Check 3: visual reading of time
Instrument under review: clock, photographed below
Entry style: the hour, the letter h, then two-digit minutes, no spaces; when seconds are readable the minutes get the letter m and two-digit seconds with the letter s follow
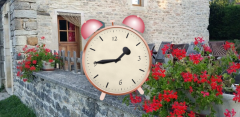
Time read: 1h45
